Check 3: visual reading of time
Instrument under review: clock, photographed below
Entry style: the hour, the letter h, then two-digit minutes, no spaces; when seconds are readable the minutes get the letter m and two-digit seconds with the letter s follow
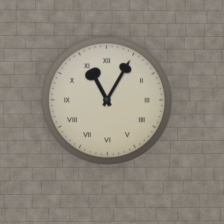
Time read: 11h05
